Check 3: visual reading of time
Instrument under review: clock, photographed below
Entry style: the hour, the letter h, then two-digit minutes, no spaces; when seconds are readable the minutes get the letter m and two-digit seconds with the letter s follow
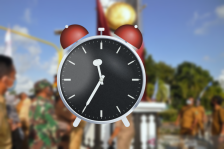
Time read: 11h35
